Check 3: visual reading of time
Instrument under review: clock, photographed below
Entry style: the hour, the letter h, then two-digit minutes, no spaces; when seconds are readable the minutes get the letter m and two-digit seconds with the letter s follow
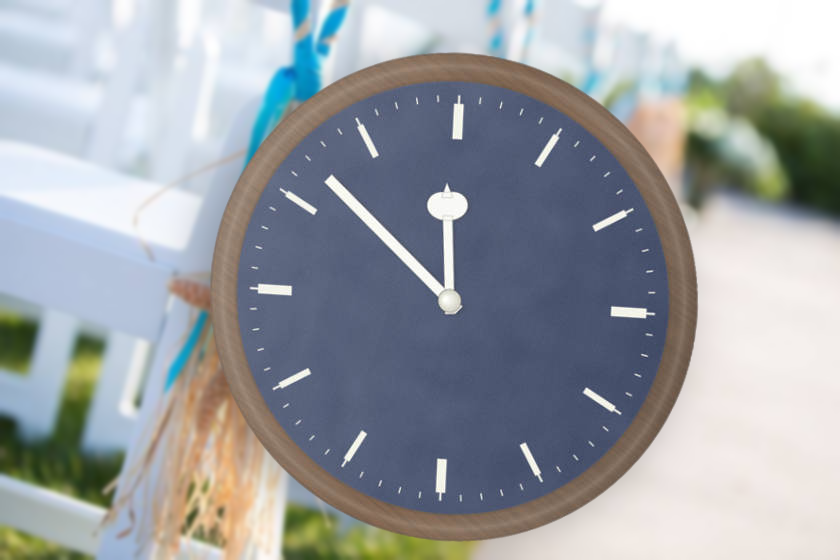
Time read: 11h52
